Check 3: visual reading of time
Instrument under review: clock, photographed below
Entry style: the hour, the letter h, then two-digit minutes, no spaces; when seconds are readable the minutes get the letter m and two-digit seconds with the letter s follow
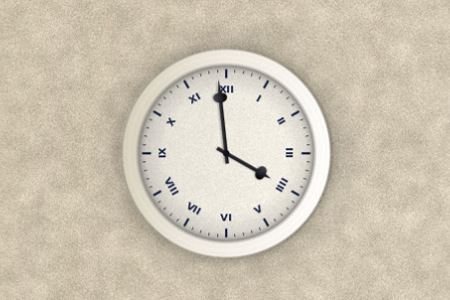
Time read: 3h59
